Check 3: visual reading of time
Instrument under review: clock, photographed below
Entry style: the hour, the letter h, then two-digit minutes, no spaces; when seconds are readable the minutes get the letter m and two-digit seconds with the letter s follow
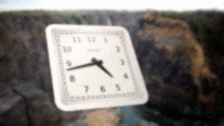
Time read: 4h43
